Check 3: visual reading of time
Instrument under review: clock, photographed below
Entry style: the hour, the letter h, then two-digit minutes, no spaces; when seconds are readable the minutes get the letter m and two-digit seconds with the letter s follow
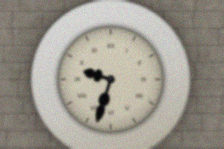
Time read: 9h33
